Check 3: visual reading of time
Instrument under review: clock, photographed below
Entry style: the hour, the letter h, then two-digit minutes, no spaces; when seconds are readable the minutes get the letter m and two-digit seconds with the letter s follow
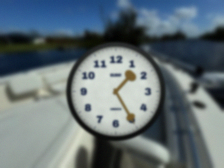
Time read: 1h25
